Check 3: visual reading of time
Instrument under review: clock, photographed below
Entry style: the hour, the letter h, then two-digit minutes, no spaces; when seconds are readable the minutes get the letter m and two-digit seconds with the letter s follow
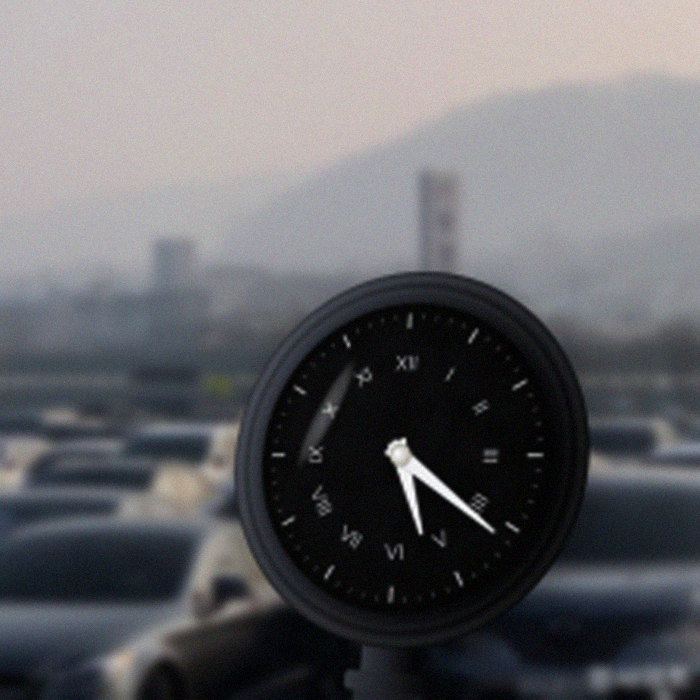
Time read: 5h21
